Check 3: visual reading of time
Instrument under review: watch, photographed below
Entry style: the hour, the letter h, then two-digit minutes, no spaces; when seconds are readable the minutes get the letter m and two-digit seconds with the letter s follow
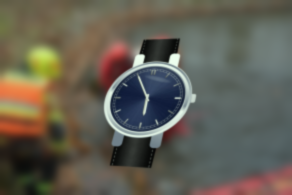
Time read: 5h55
